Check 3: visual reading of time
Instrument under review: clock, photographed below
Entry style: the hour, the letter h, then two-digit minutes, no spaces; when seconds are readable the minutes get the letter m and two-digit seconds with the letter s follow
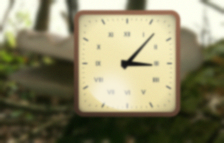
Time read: 3h07
